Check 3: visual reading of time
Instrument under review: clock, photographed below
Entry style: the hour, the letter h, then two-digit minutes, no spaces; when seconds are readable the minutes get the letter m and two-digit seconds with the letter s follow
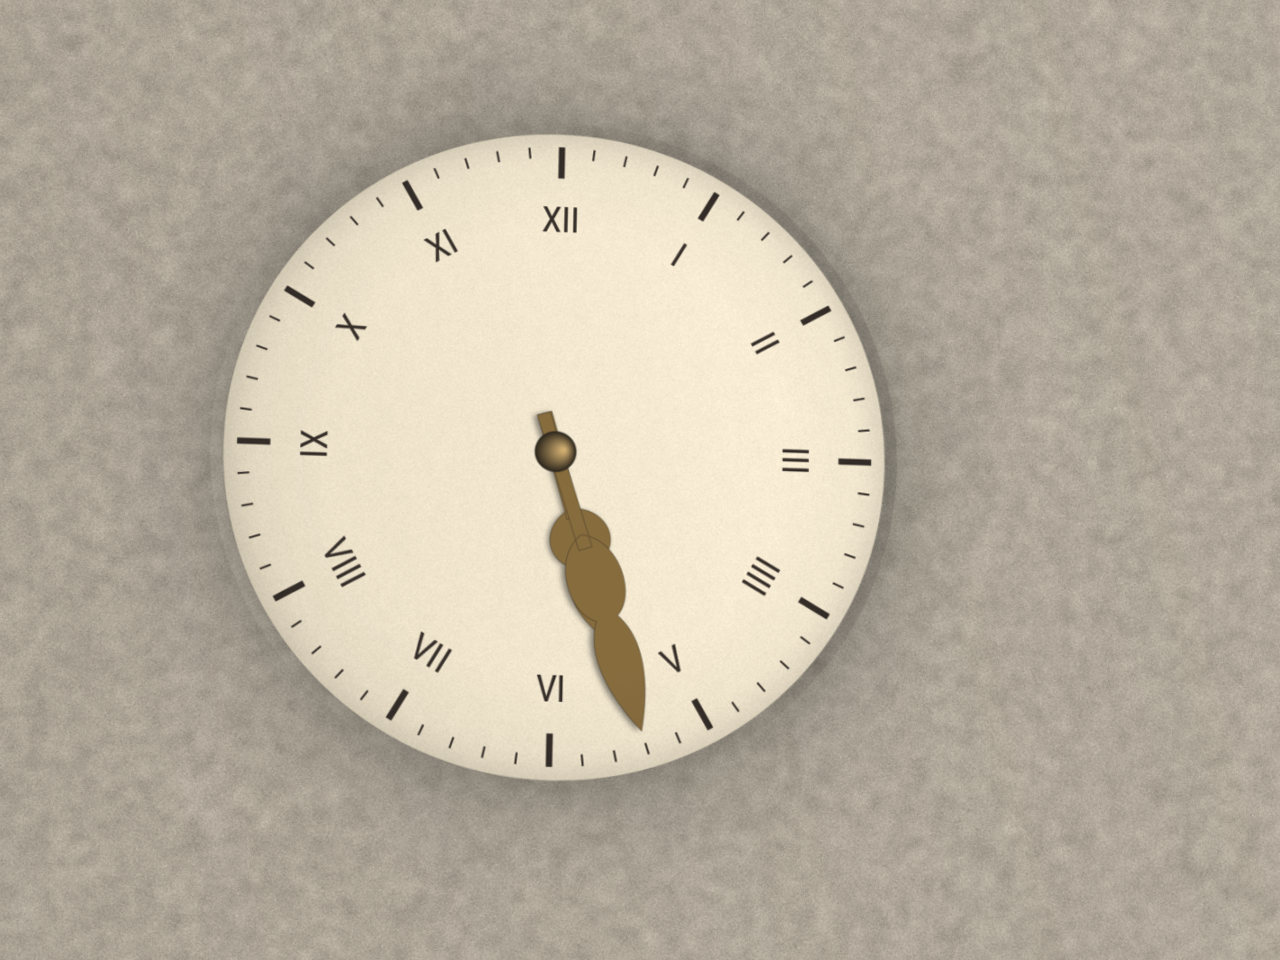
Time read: 5h27
